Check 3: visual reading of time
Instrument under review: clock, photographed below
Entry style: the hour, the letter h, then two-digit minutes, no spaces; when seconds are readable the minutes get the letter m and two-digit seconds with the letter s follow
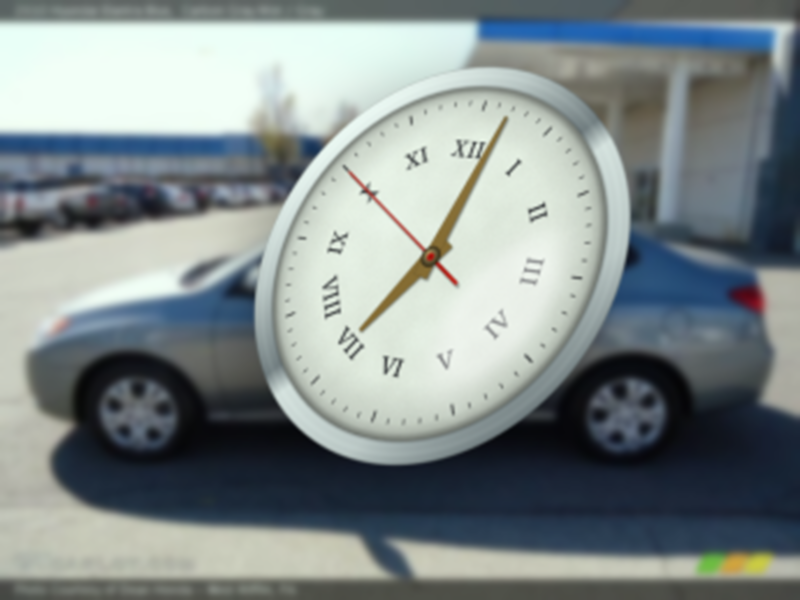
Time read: 7h01m50s
